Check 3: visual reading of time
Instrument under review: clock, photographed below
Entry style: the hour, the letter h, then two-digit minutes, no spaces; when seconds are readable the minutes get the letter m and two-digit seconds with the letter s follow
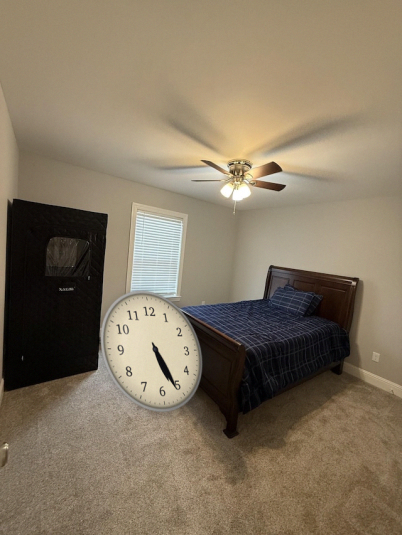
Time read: 5h26
